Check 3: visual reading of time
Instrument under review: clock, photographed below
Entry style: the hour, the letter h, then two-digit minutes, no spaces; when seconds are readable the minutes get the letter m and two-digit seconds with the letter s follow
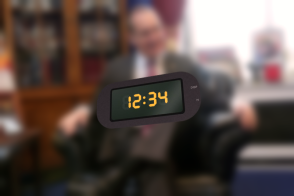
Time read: 12h34
